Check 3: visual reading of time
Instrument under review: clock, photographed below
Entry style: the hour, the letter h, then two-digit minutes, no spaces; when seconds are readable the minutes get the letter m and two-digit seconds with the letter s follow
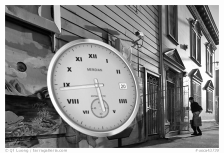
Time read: 5h44
